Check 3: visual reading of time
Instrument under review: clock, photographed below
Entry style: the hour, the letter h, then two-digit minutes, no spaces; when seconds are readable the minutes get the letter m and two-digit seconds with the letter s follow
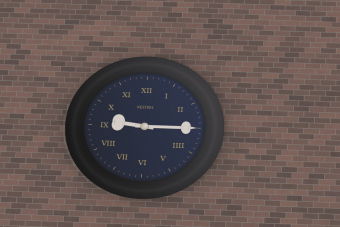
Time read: 9h15
